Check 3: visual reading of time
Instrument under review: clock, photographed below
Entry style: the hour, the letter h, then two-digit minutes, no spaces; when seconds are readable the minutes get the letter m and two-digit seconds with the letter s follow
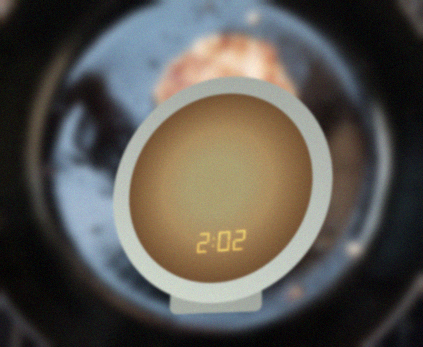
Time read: 2h02
